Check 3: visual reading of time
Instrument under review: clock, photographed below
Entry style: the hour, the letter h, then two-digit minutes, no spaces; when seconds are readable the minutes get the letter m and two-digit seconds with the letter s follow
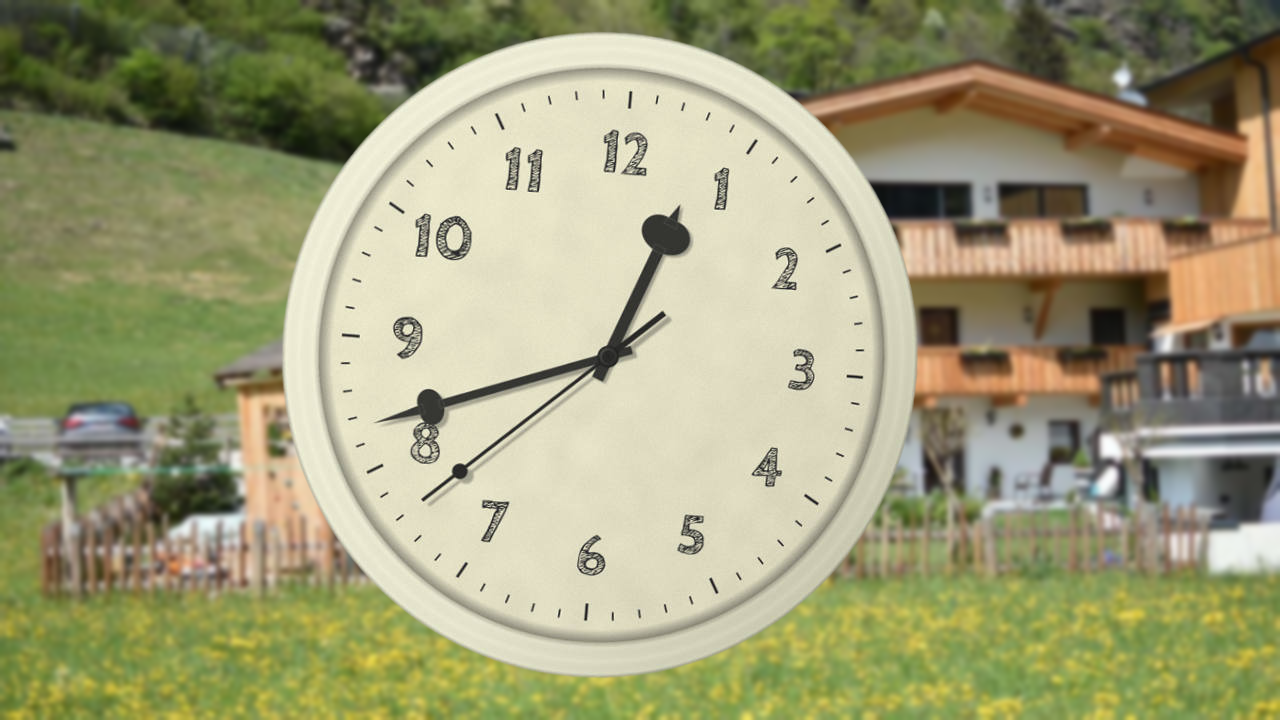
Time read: 12h41m38s
